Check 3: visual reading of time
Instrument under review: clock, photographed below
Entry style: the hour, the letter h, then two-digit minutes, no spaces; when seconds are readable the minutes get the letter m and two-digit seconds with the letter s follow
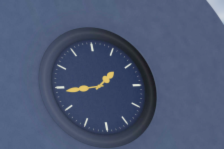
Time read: 1h44
